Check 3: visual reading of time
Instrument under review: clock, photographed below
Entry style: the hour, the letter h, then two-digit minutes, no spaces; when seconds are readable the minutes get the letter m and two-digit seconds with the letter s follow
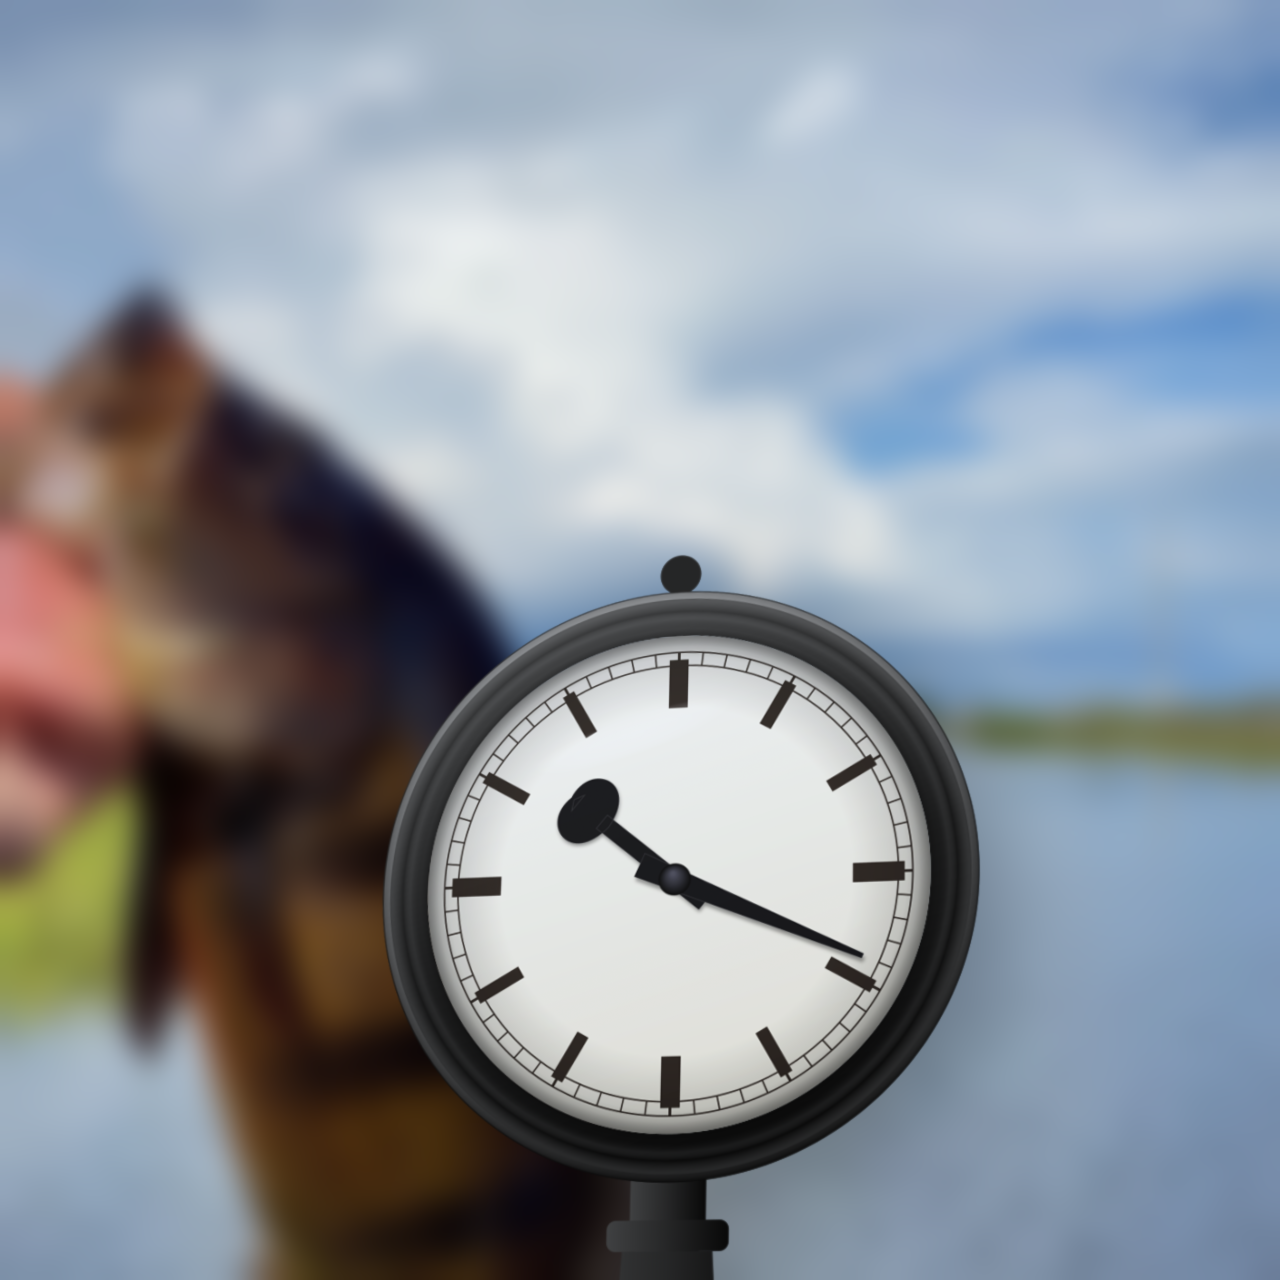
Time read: 10h19
